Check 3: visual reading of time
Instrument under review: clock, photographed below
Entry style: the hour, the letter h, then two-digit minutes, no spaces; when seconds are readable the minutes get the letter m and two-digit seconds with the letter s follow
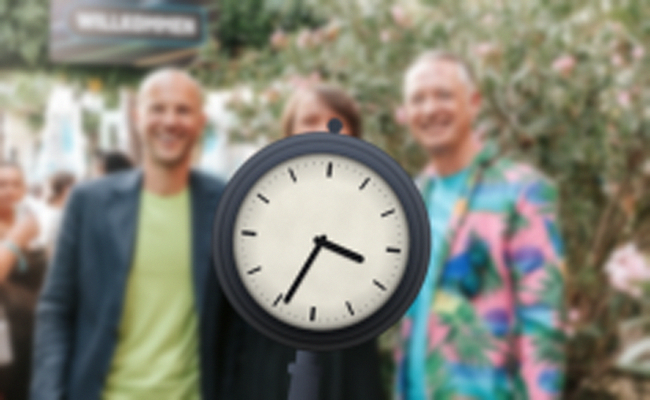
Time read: 3h34
